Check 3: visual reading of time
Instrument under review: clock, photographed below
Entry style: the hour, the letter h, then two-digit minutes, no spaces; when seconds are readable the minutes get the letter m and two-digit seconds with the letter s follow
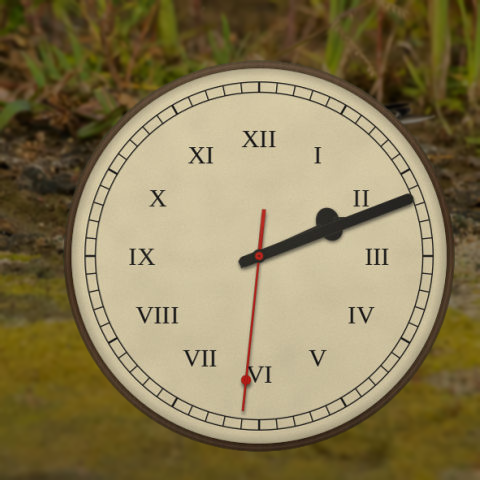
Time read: 2h11m31s
